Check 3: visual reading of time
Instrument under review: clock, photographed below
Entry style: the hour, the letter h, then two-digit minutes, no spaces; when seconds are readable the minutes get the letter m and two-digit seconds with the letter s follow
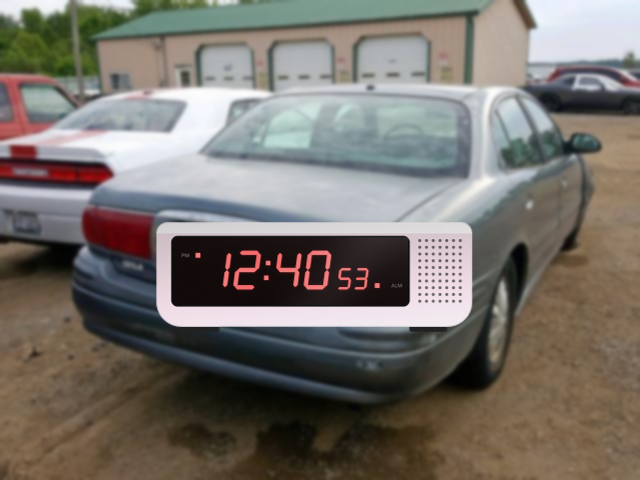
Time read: 12h40m53s
